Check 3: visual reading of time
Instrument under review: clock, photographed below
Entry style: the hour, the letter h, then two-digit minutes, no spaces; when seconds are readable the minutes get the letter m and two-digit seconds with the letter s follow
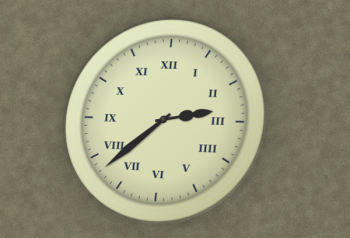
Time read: 2h38
